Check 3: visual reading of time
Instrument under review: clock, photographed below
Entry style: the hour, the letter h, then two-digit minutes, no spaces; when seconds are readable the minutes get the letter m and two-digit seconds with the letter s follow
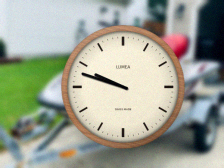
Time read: 9h48
